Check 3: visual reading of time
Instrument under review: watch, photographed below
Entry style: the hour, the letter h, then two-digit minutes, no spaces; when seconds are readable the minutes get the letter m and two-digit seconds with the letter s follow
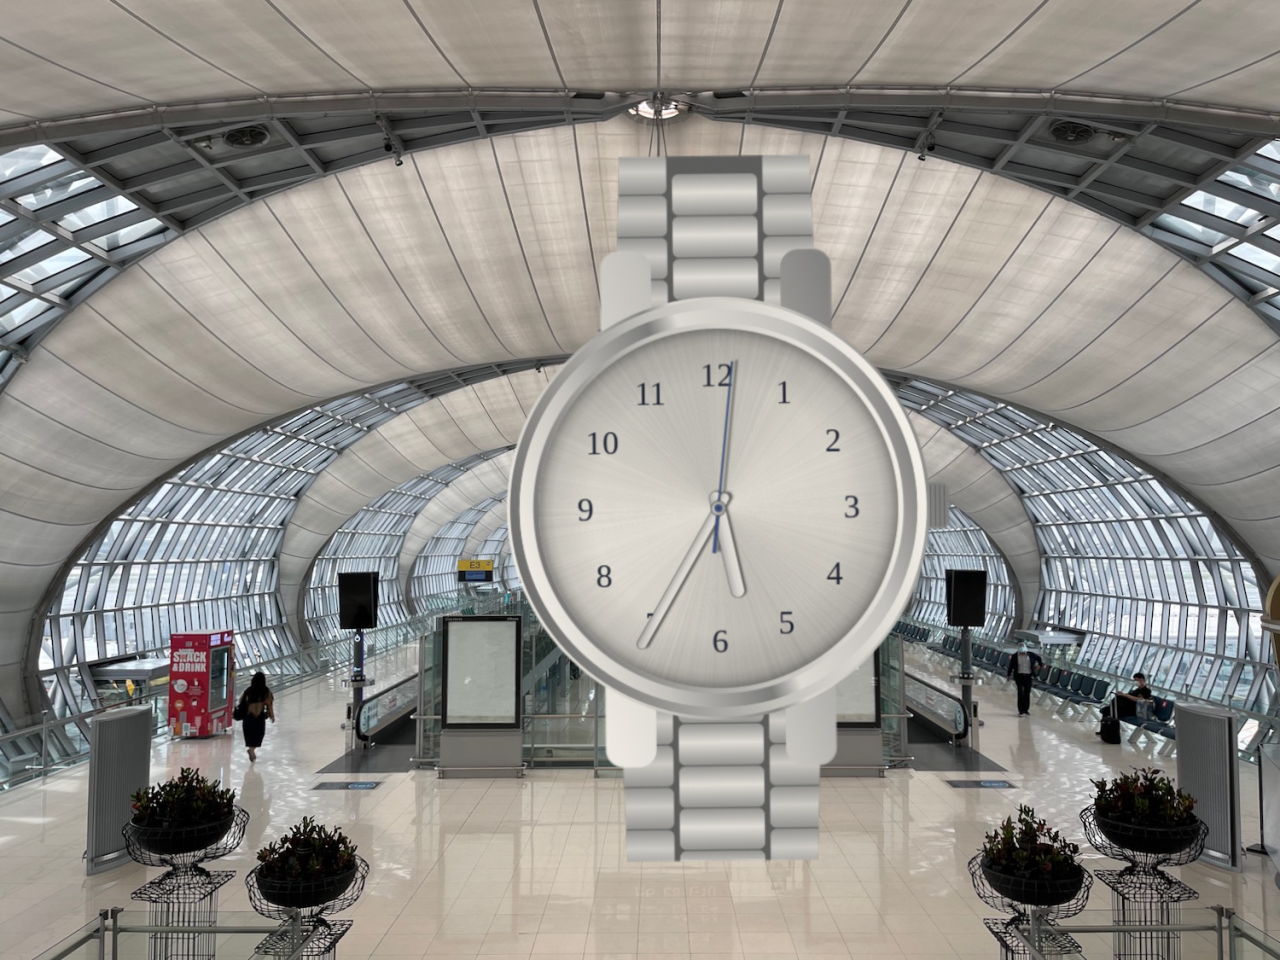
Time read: 5h35m01s
